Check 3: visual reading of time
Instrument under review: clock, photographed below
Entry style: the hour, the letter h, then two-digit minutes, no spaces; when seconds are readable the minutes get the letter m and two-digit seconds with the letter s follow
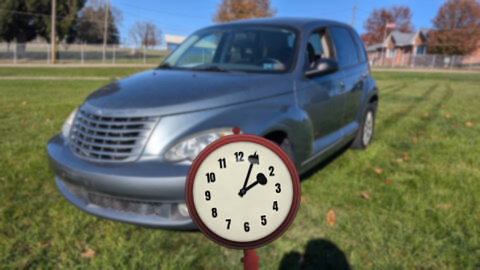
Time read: 2h04
